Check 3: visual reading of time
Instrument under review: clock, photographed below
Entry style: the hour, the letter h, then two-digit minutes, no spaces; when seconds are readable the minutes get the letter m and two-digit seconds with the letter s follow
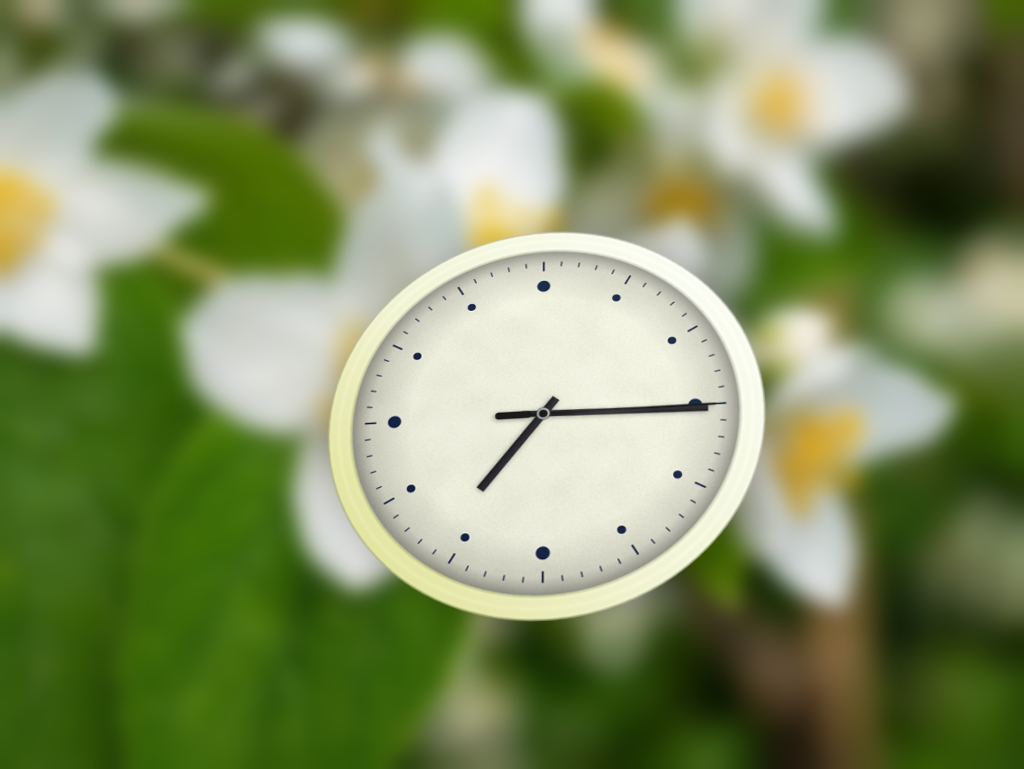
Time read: 7h15m15s
